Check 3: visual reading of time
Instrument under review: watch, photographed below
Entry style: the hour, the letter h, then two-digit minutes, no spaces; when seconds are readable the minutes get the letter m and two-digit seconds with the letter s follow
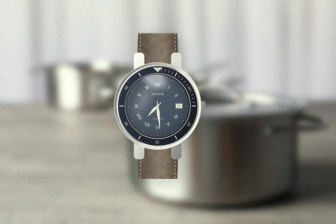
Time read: 7h29
